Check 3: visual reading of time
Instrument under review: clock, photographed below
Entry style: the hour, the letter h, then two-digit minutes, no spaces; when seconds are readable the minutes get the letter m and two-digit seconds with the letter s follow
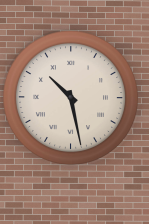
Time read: 10h28
